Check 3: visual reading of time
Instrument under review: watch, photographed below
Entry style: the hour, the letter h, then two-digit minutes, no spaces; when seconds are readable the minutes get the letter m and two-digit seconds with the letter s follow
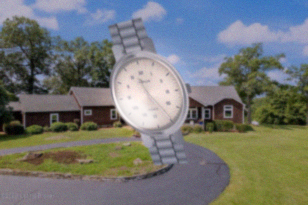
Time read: 11h25
